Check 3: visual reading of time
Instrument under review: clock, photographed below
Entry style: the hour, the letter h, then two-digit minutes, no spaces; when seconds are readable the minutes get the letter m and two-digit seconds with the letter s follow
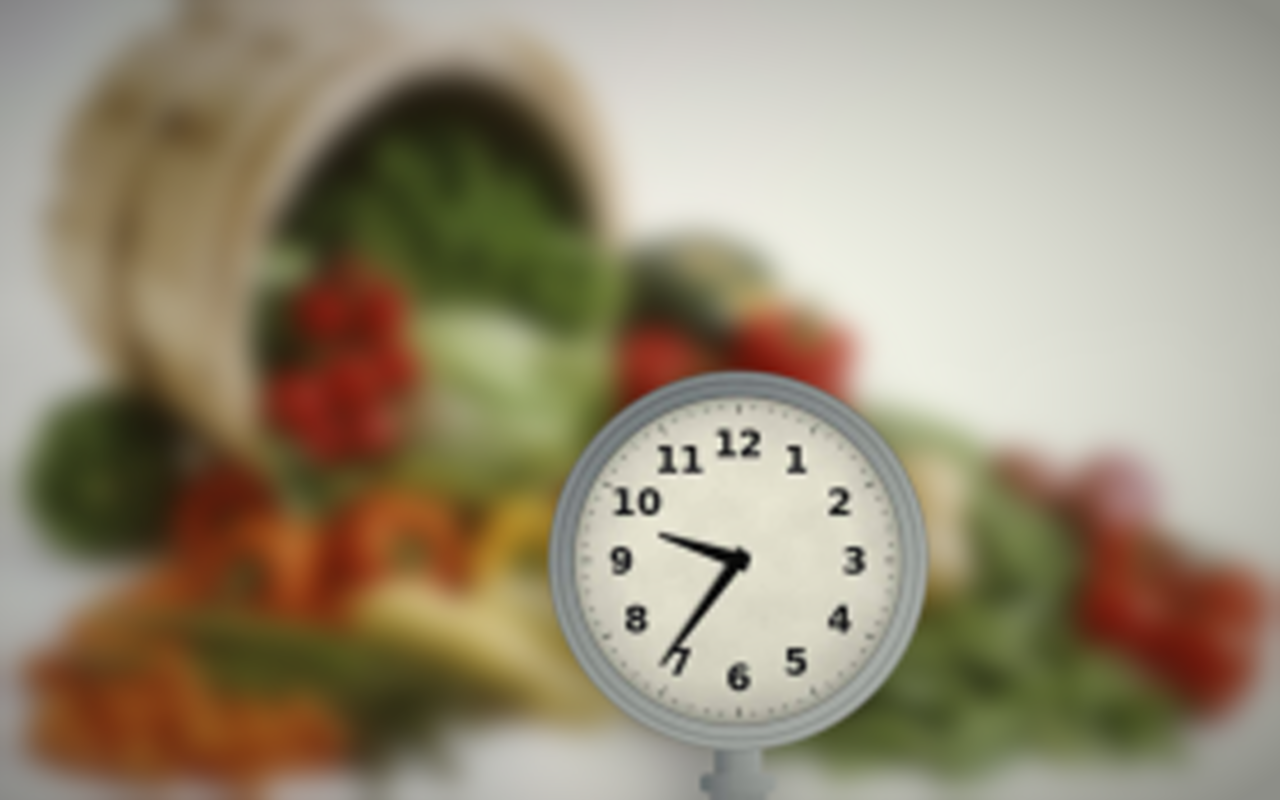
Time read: 9h36
